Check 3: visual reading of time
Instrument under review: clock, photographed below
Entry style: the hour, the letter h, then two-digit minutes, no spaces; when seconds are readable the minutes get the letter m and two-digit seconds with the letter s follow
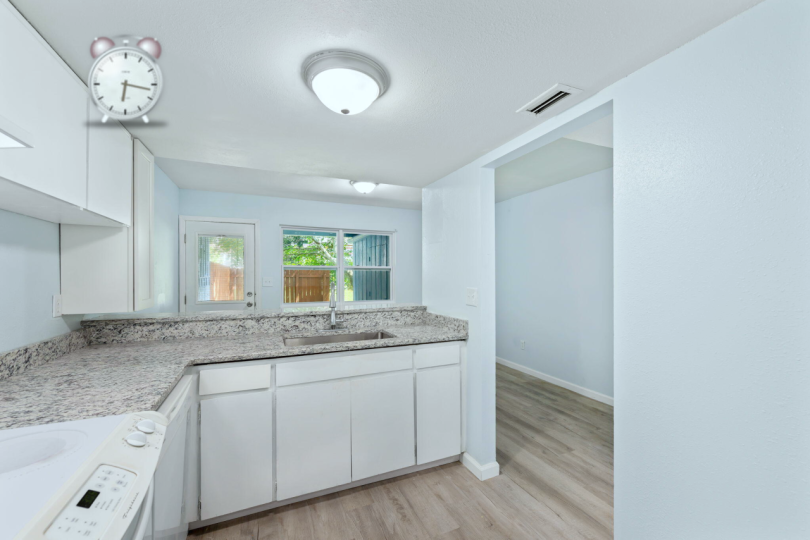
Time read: 6h17
